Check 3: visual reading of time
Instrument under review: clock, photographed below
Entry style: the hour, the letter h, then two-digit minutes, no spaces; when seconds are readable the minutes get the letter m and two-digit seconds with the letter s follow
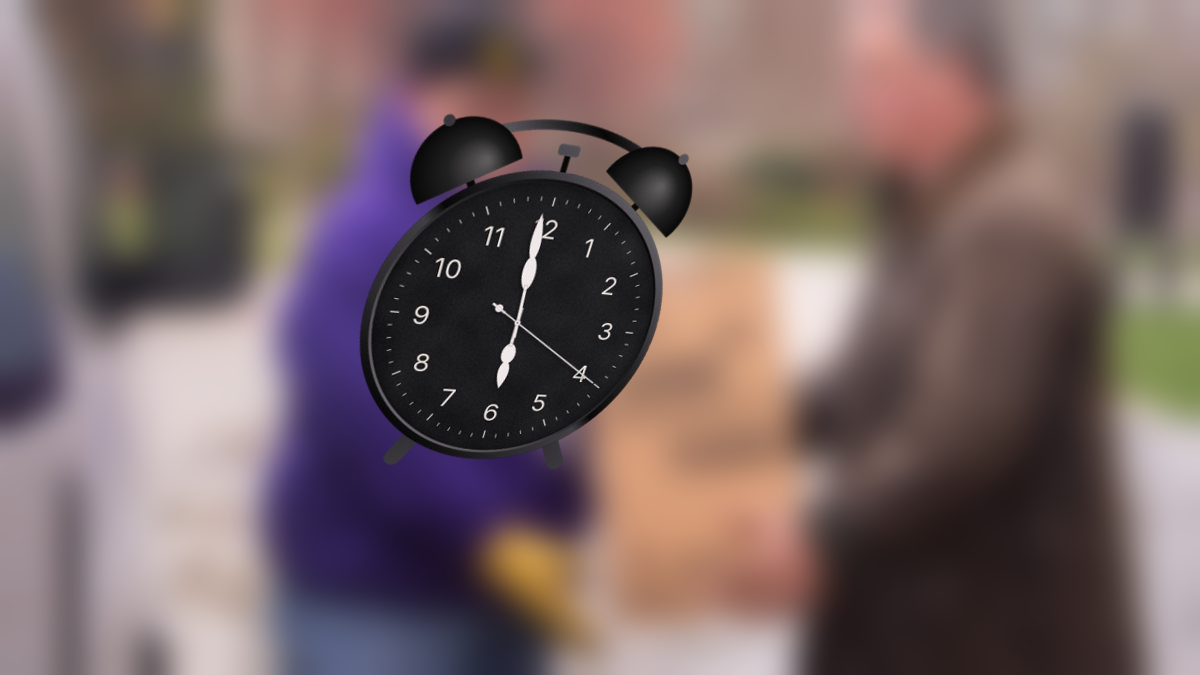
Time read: 5h59m20s
